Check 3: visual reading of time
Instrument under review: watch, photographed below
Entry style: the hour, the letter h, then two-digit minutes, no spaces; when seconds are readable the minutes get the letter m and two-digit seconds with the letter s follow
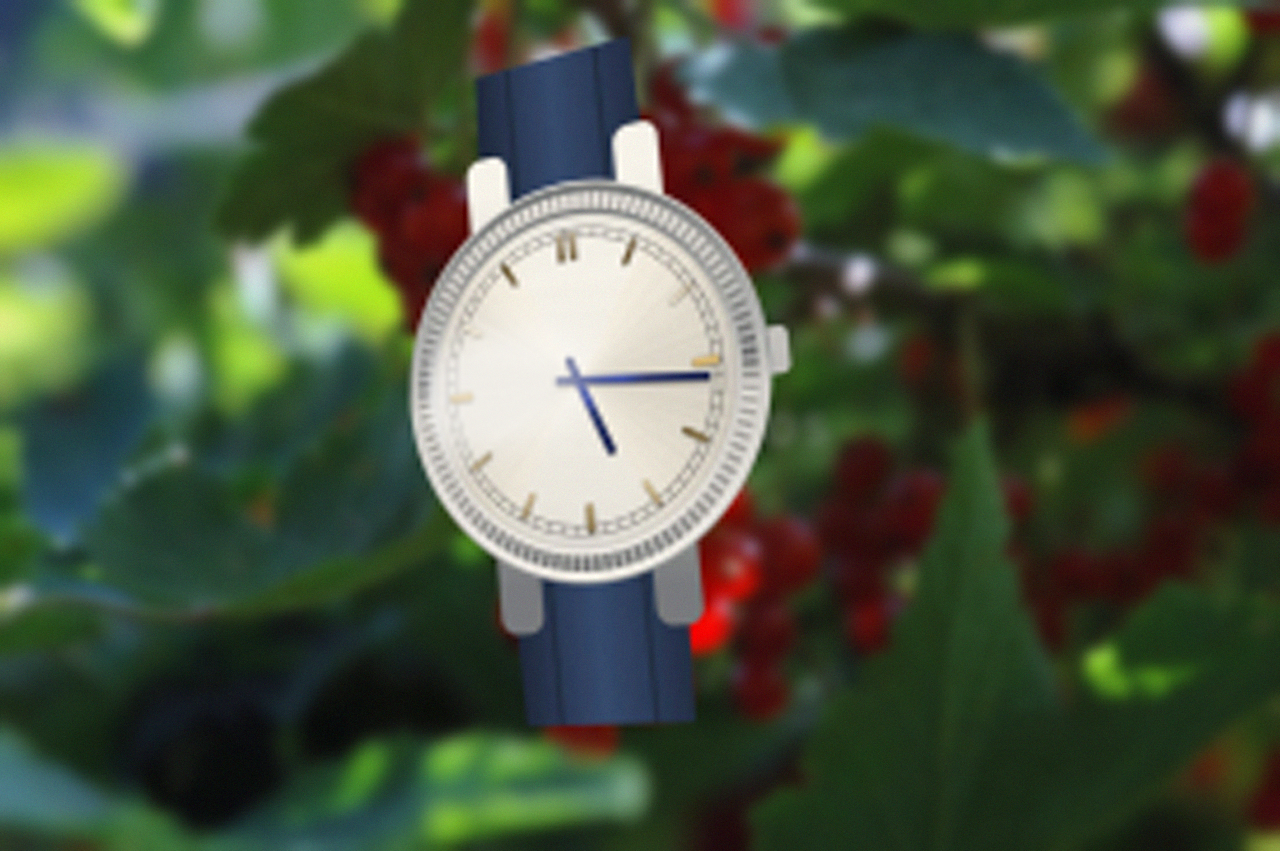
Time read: 5h16
